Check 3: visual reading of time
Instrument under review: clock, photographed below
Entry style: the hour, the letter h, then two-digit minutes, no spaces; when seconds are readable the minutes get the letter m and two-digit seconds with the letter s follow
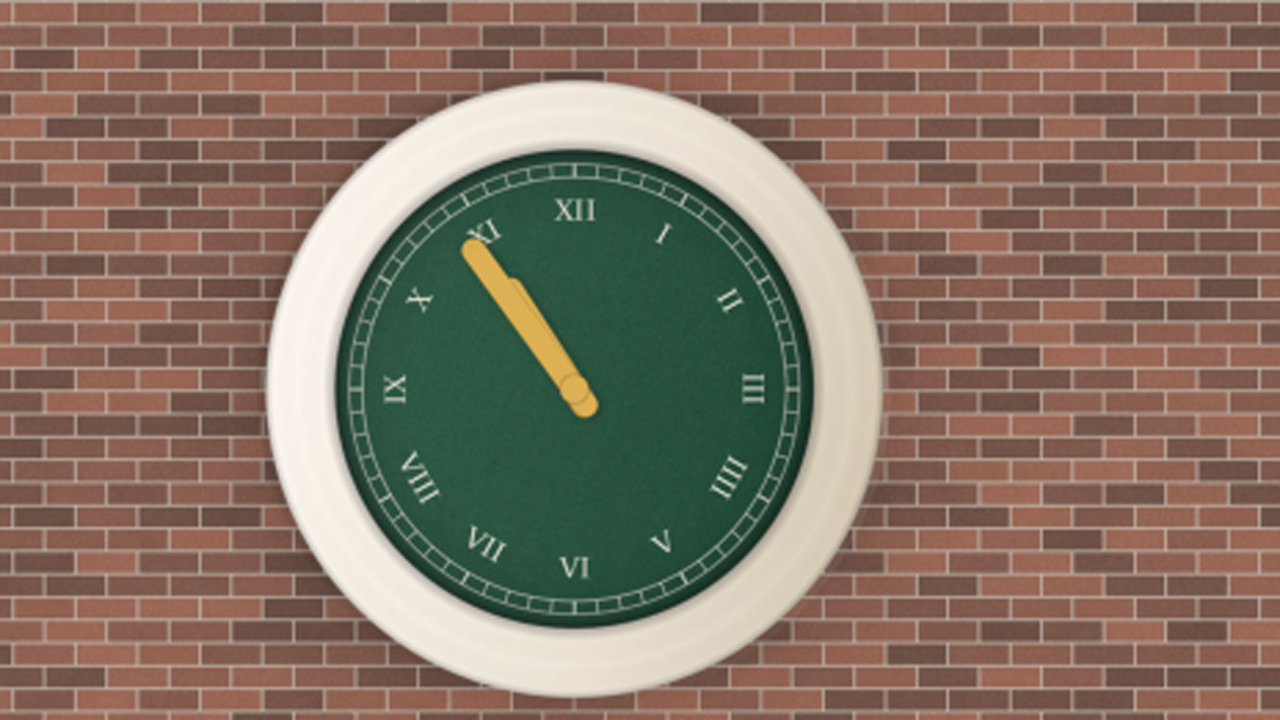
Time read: 10h54
